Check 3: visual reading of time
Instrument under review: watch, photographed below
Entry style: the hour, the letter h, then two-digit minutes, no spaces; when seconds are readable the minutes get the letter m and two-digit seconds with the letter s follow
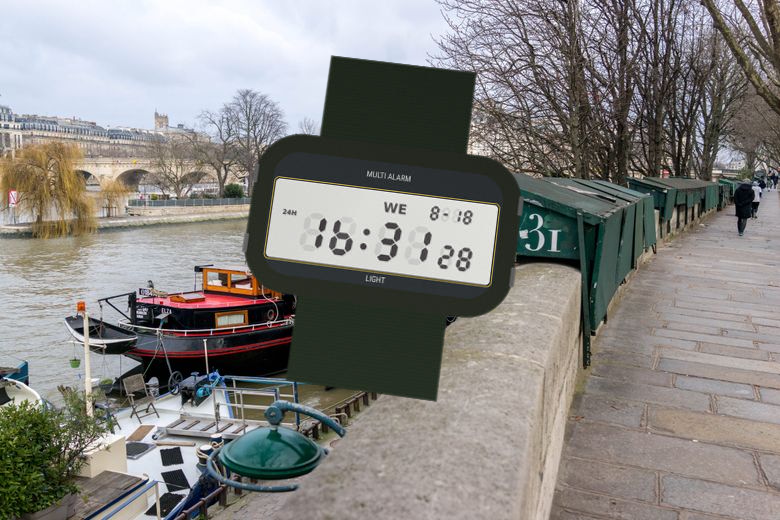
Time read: 16h31m28s
